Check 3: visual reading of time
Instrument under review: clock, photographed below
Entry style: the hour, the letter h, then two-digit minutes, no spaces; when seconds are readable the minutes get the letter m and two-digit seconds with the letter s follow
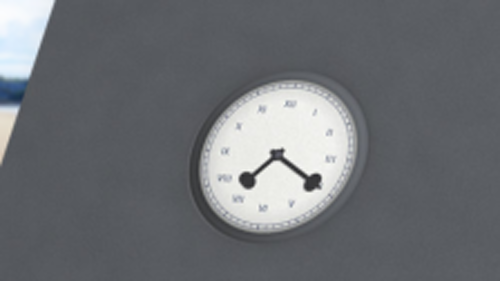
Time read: 7h20
